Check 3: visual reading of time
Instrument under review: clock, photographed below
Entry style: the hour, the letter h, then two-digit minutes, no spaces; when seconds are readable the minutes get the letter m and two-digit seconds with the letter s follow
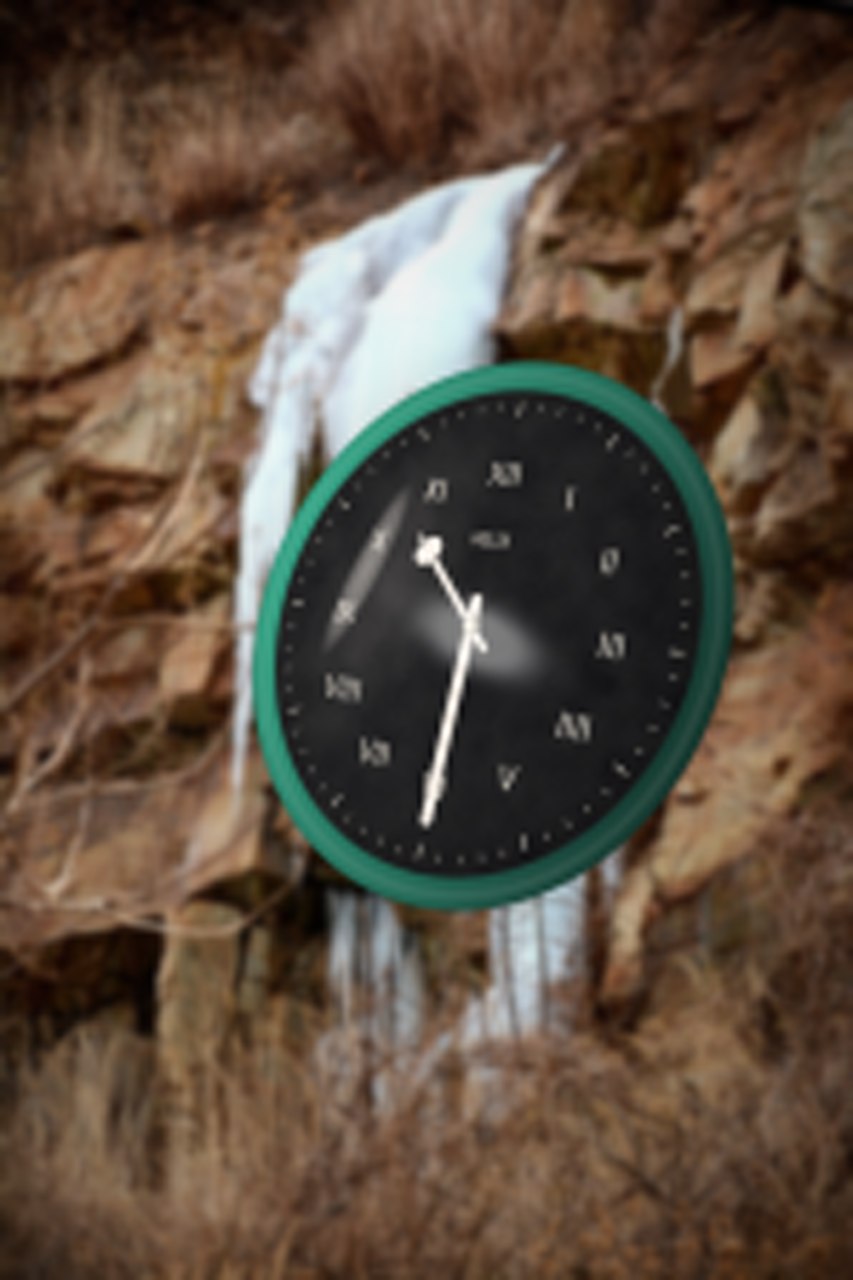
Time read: 10h30
